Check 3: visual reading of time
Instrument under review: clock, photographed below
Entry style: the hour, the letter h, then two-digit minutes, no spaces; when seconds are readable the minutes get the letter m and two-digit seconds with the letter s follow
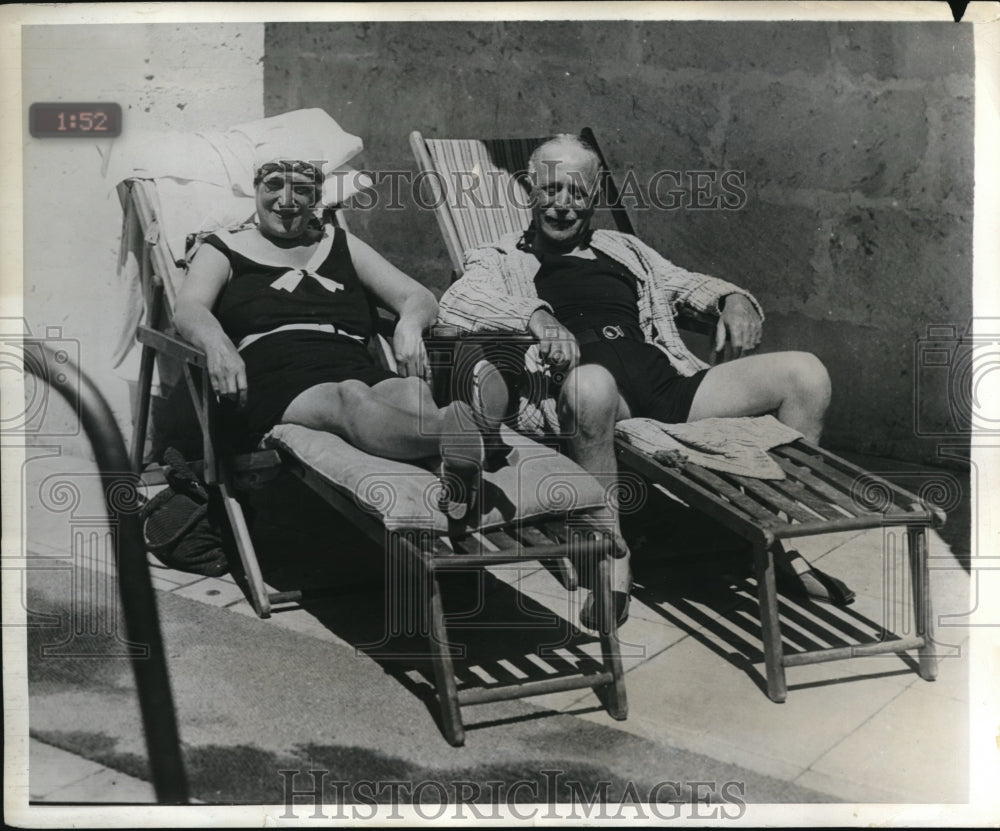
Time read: 1h52
